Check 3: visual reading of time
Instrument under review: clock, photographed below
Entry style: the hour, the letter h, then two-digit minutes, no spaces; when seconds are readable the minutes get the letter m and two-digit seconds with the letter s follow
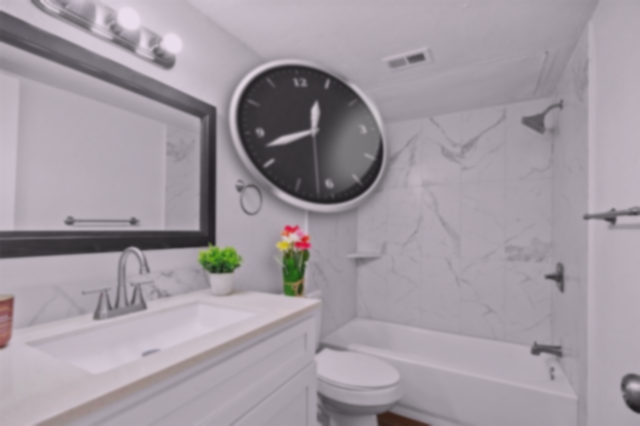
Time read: 12h42m32s
